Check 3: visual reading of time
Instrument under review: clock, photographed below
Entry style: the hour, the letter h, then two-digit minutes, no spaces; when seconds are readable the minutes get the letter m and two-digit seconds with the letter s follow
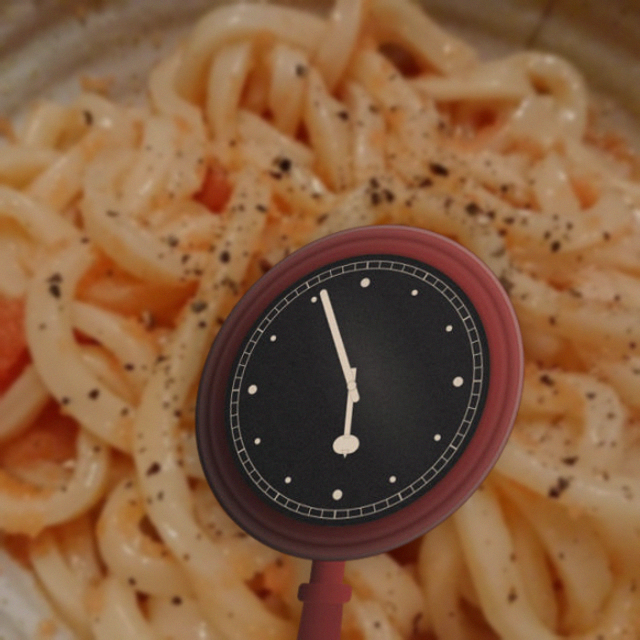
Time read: 5h56
